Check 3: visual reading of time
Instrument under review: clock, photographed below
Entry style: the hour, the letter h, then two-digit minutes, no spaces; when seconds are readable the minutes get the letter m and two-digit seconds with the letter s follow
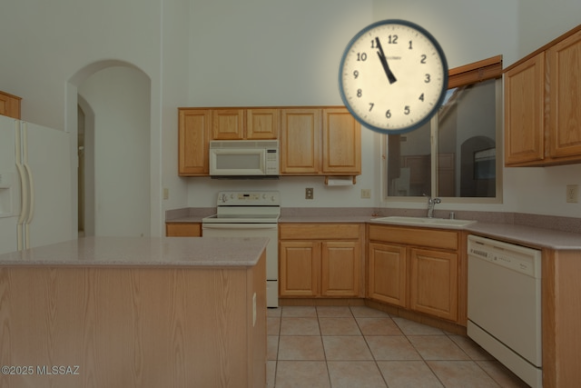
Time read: 10h56
